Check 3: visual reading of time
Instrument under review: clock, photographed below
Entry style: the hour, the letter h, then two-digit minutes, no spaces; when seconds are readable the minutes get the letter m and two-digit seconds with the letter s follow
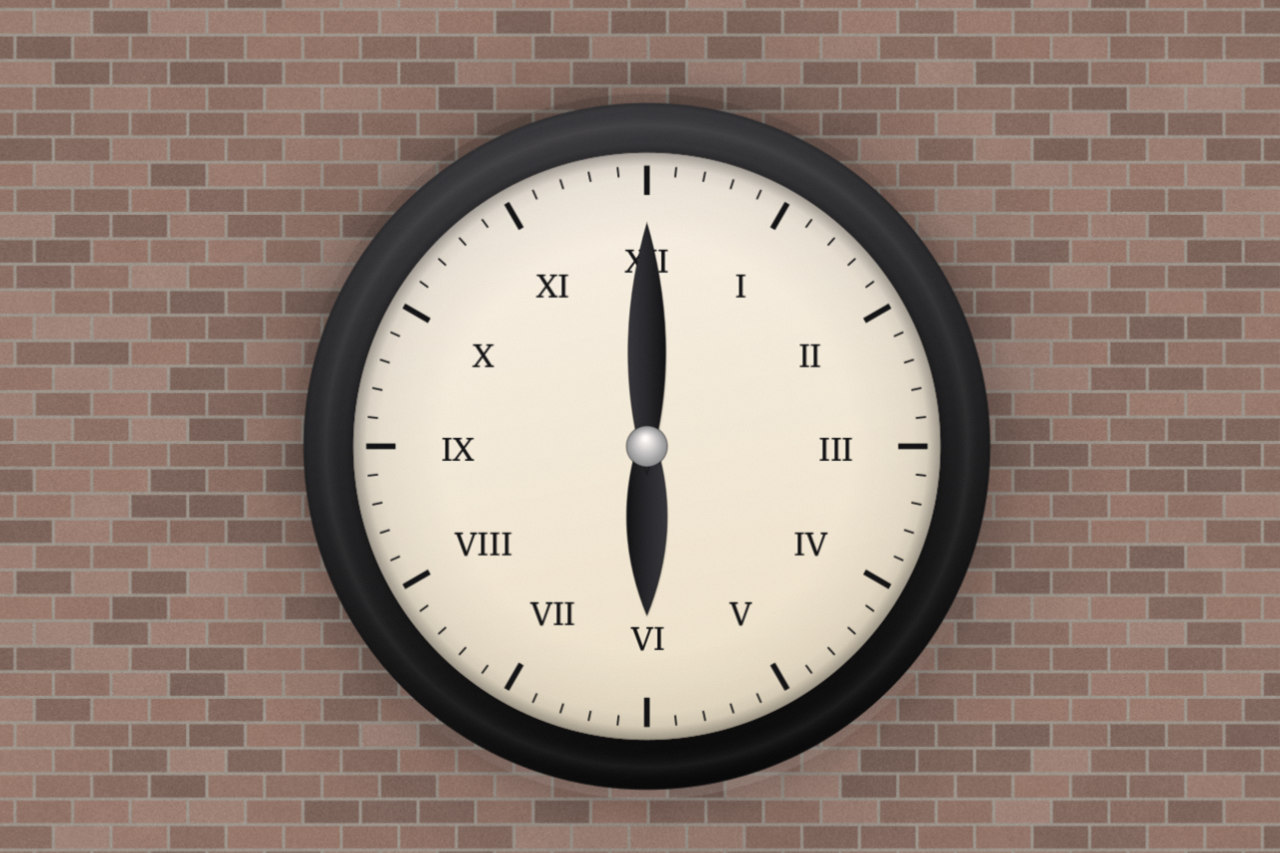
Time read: 6h00
